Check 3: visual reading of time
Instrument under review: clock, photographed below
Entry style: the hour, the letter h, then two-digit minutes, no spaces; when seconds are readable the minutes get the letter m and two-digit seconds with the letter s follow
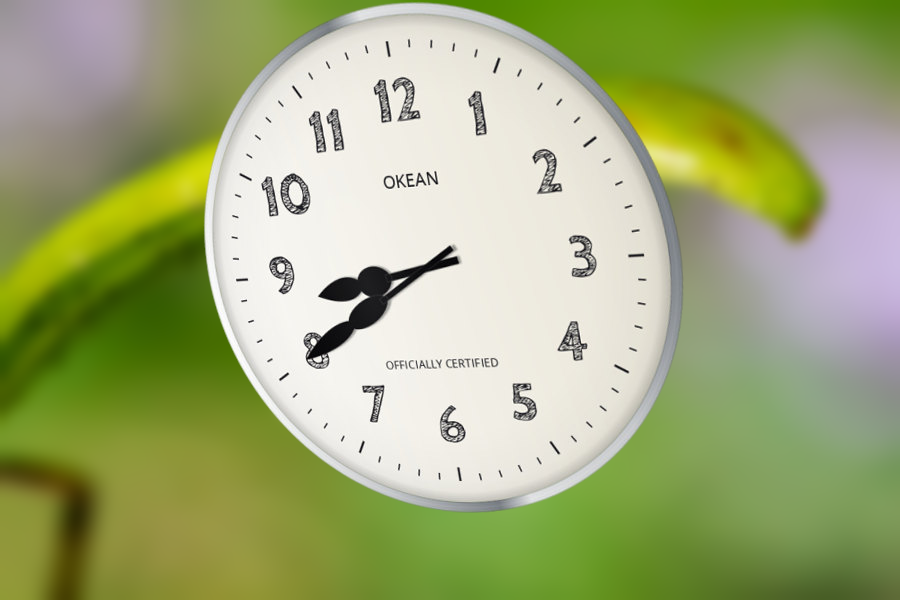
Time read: 8h40
